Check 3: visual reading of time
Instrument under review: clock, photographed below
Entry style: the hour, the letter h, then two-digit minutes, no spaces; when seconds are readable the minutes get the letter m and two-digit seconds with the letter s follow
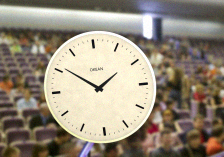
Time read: 1h51
